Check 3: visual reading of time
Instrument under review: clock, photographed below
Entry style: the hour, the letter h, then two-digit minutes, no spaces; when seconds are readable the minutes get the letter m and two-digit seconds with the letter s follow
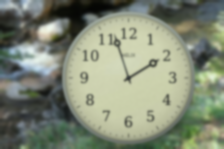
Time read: 1h57
